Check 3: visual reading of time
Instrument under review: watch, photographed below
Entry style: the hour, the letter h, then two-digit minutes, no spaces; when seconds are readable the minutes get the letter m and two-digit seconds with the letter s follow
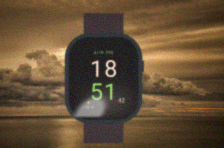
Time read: 18h51
